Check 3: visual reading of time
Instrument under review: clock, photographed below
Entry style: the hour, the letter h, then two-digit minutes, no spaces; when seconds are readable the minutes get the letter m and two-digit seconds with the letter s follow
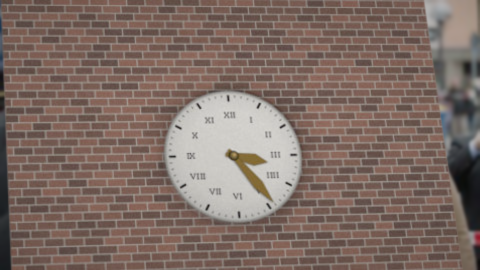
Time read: 3h24
